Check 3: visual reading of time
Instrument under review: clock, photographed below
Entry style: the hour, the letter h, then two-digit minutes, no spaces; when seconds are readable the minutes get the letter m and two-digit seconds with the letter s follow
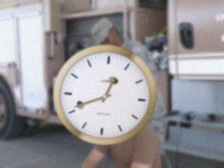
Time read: 12h41
